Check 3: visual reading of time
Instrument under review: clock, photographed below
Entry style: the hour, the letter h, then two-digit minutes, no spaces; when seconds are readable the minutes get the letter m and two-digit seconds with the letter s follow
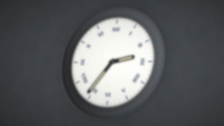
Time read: 2h36
